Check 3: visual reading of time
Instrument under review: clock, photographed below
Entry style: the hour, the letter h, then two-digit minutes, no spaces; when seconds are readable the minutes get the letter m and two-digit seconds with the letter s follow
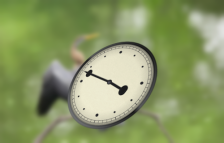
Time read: 3h48
